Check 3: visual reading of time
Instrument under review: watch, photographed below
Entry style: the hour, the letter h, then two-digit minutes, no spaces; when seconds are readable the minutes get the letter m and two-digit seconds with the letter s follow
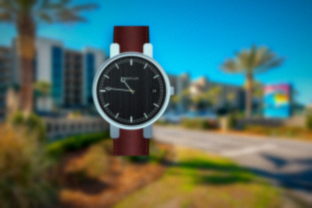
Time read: 10h46
